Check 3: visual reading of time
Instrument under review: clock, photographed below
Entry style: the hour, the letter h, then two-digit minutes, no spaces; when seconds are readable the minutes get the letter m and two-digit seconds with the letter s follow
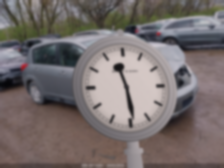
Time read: 11h29
